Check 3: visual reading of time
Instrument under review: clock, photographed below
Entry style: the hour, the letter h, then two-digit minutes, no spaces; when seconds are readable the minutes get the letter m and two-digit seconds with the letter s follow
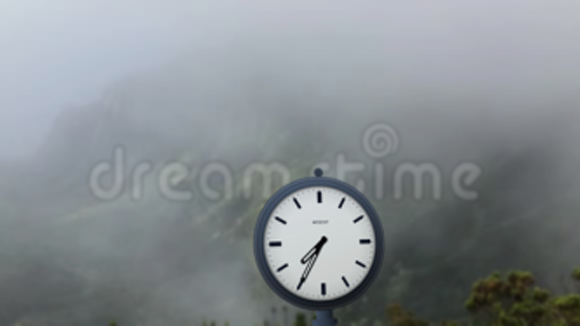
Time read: 7h35
